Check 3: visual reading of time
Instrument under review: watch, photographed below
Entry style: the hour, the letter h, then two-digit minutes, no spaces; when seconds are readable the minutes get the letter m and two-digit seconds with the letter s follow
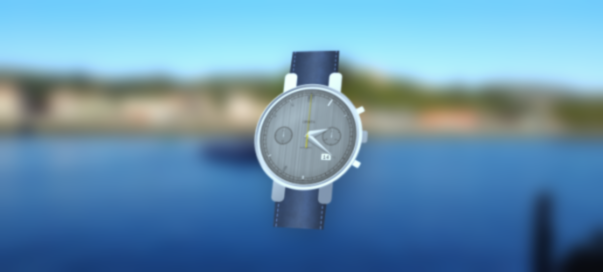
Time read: 2h21
